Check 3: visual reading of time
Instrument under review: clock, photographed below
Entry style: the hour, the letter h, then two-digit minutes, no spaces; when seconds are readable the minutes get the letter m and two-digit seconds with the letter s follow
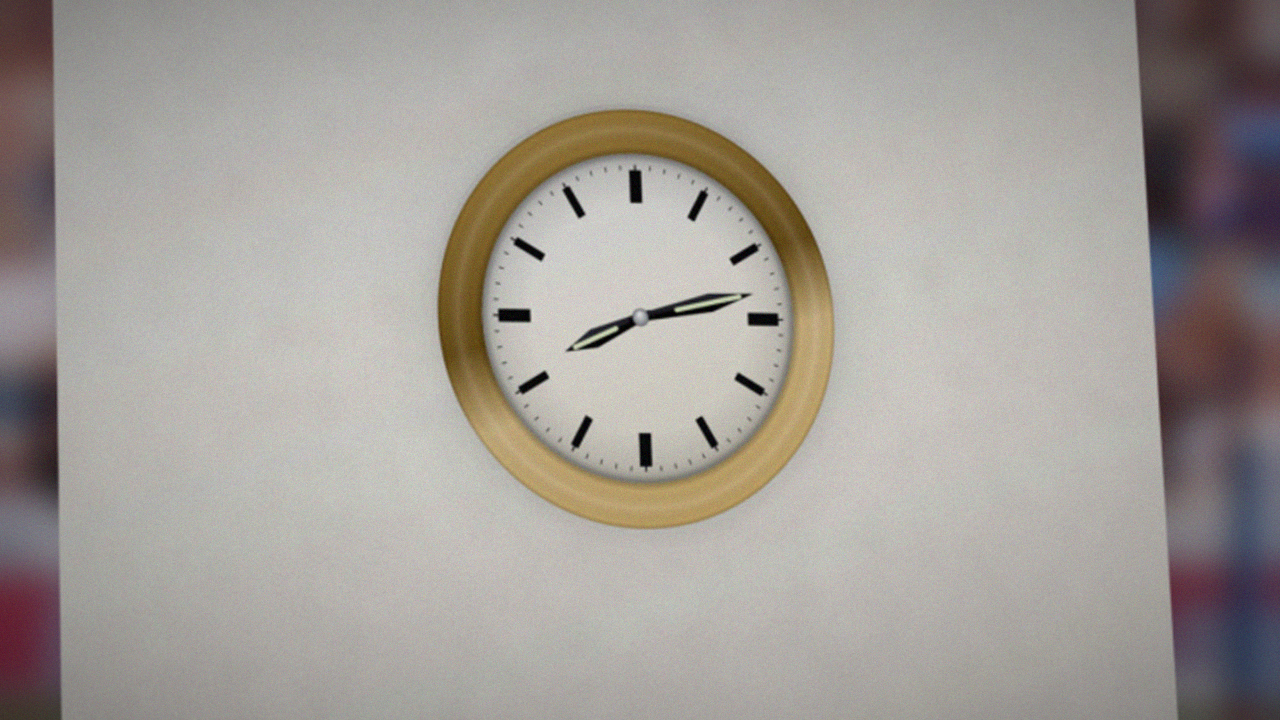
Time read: 8h13
